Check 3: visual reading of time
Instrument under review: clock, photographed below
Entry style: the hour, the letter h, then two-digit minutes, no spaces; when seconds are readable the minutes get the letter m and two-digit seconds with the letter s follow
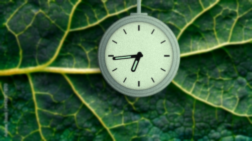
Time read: 6h44
